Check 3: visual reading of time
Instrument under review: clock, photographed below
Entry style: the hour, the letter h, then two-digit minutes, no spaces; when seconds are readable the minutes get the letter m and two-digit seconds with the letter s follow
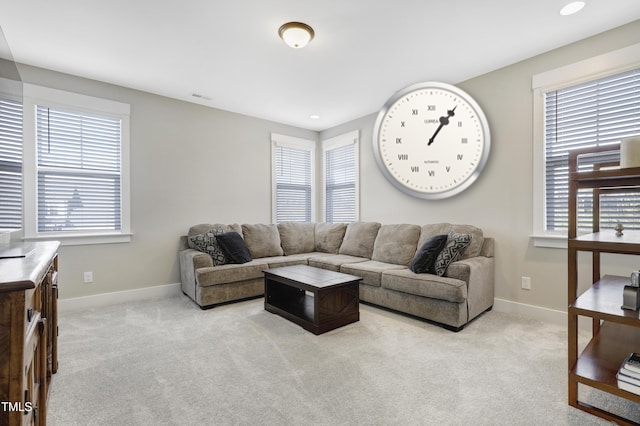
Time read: 1h06
